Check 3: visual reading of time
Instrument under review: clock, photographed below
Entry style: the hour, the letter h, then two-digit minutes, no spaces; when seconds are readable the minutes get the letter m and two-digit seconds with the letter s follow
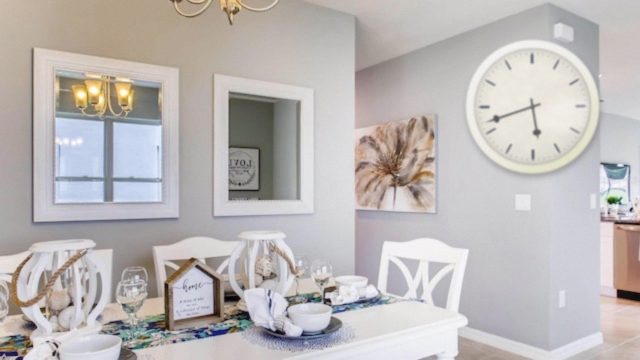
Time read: 5h42
